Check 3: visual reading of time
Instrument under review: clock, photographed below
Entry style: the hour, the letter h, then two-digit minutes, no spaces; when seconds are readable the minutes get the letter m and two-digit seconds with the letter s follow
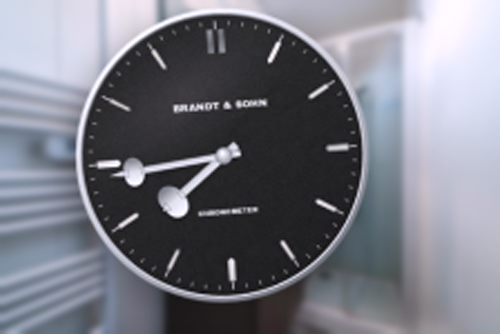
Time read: 7h44
